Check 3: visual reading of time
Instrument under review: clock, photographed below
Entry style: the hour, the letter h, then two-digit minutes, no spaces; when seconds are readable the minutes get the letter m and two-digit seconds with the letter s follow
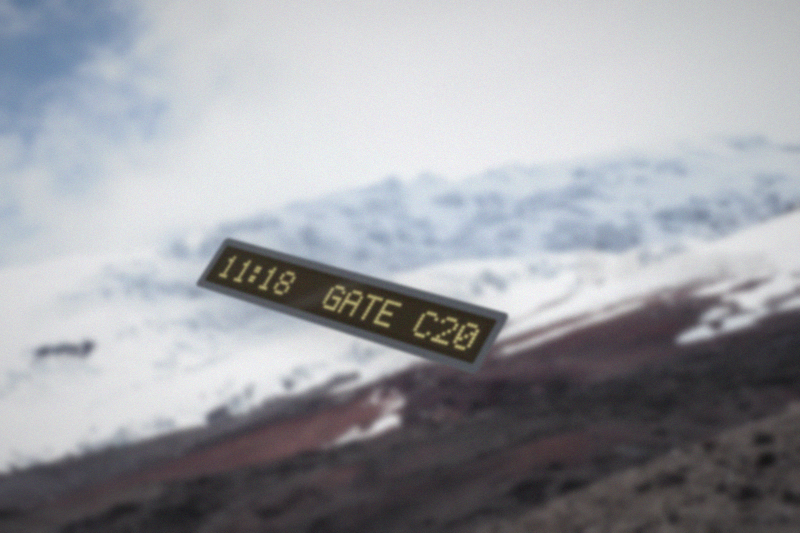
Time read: 11h18
